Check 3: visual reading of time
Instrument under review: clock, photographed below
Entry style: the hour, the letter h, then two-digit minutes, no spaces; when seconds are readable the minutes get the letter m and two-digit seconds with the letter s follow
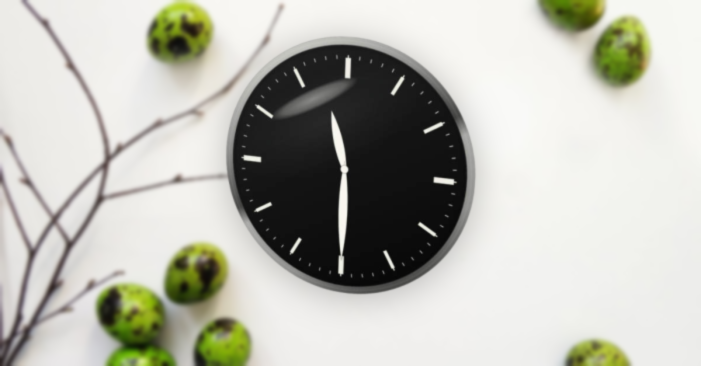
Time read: 11h30
